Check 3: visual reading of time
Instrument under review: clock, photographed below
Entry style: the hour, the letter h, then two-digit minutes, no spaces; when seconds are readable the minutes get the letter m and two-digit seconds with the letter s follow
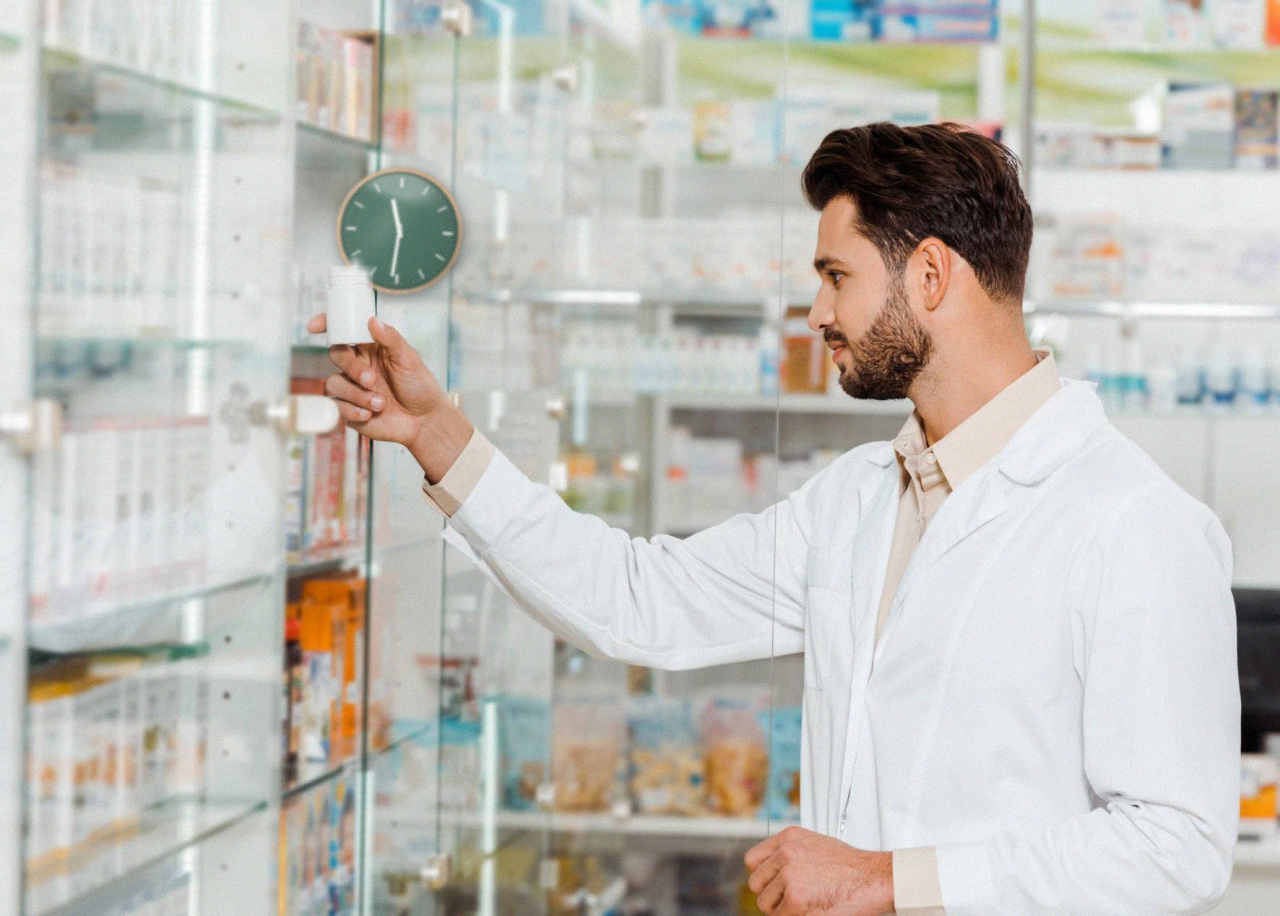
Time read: 11h31
